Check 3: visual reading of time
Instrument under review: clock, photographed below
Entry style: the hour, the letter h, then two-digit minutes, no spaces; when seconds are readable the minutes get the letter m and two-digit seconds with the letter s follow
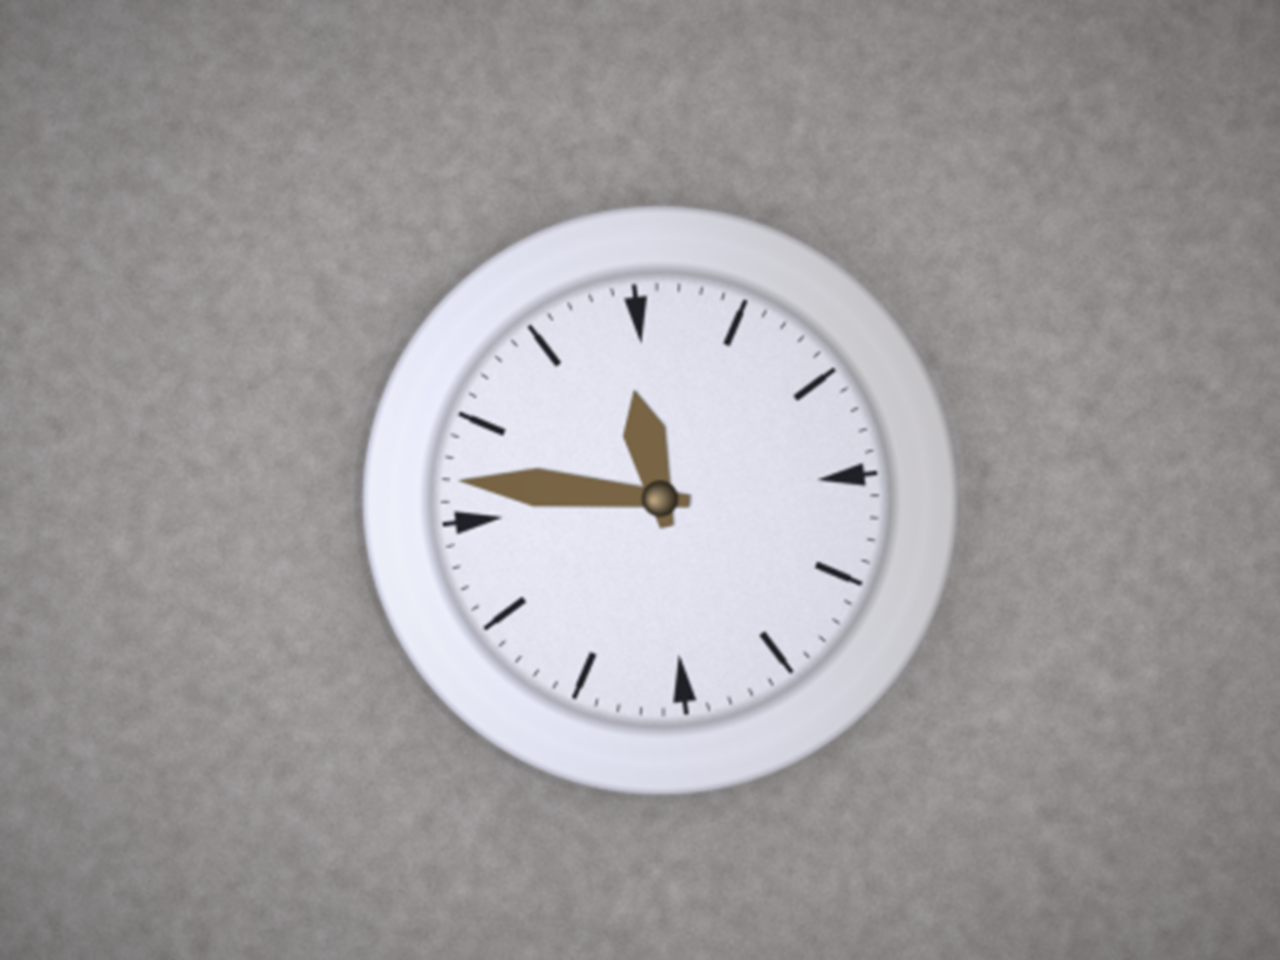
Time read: 11h47
